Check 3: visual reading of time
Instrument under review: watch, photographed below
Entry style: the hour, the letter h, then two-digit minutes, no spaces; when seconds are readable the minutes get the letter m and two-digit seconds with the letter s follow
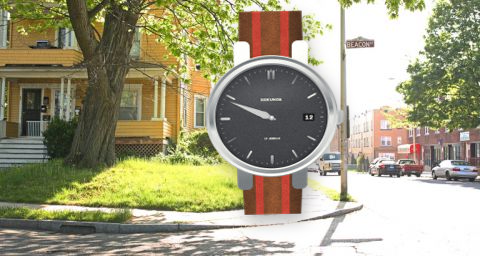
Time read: 9h49
